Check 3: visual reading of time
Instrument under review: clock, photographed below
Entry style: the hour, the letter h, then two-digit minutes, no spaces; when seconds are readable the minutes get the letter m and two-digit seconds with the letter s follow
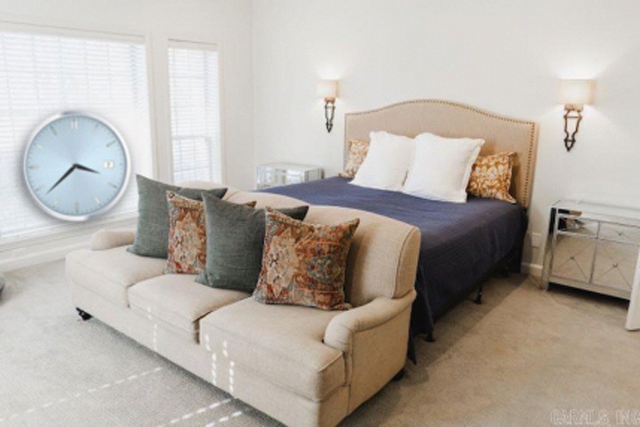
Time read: 3h38
